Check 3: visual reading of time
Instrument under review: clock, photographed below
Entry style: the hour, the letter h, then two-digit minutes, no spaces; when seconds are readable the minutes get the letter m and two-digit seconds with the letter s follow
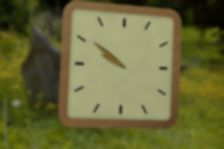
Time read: 9h51
